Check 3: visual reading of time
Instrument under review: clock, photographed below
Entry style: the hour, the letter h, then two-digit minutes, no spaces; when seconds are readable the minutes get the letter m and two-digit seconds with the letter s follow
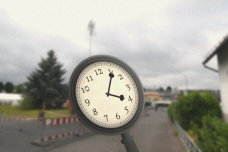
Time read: 4h06
